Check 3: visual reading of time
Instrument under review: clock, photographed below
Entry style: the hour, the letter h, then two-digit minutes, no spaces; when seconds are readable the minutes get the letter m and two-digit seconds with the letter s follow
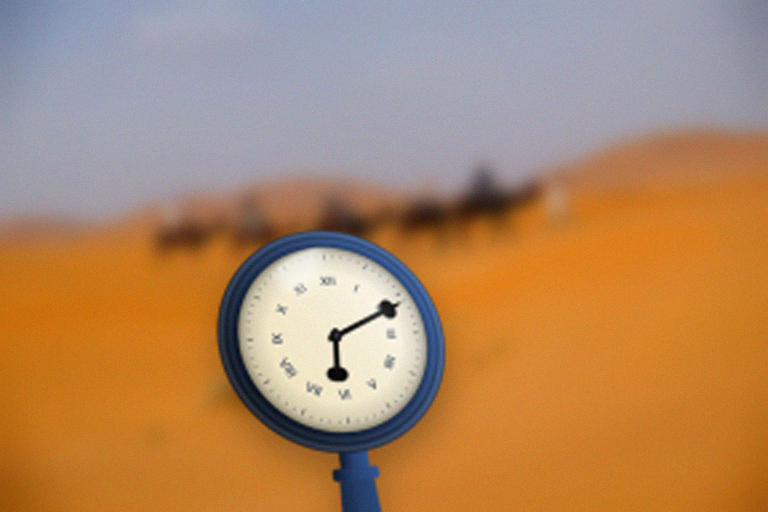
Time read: 6h11
